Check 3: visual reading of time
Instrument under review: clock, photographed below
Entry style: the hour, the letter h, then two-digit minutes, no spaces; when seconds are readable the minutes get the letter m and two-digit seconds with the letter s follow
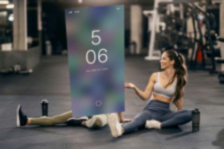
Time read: 5h06
